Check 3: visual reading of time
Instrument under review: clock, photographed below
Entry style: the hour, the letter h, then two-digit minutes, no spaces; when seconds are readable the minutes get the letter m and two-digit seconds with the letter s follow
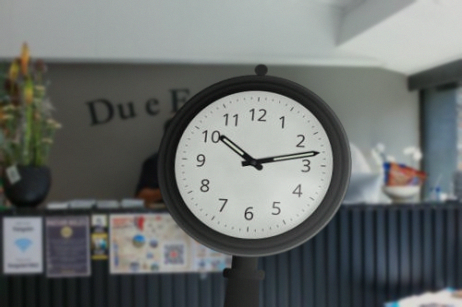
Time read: 10h13
